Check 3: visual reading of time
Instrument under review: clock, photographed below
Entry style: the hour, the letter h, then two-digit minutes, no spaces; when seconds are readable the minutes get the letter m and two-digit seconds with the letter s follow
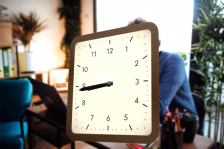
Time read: 8h44
